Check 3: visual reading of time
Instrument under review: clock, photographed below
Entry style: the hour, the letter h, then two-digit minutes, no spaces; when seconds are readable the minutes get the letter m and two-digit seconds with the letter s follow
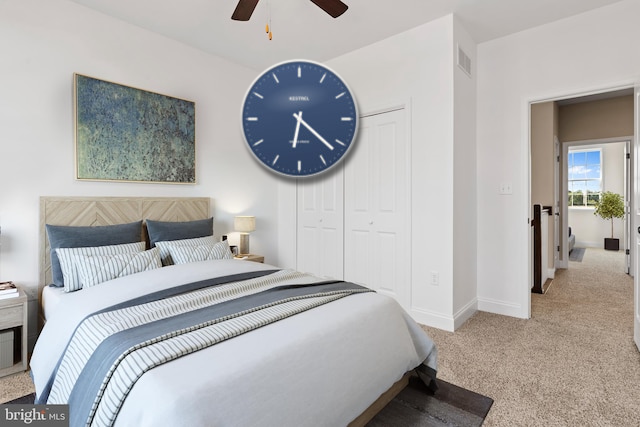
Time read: 6h22
